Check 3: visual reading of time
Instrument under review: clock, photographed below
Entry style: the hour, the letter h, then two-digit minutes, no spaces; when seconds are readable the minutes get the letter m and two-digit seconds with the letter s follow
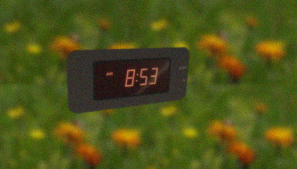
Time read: 8h53
